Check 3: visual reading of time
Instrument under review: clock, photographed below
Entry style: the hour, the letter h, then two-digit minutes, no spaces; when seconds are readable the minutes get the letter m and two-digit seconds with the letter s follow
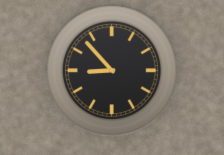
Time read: 8h53
